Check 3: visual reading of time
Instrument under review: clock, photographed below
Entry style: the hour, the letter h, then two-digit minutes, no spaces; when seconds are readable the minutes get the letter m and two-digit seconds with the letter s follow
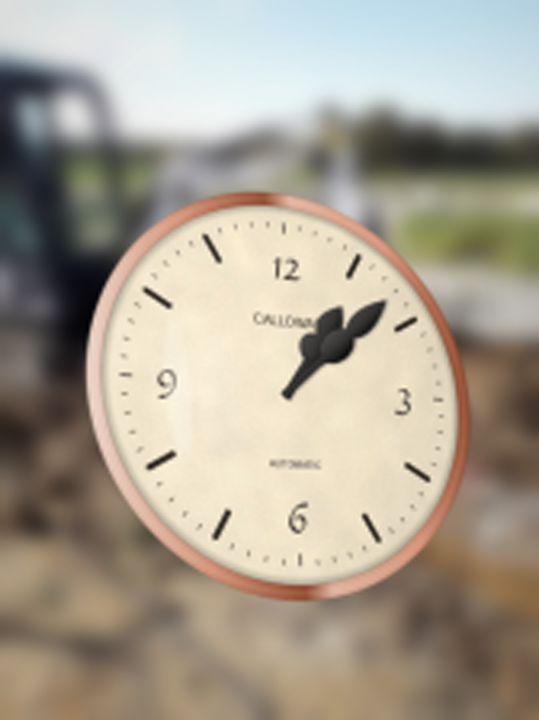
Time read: 1h08
